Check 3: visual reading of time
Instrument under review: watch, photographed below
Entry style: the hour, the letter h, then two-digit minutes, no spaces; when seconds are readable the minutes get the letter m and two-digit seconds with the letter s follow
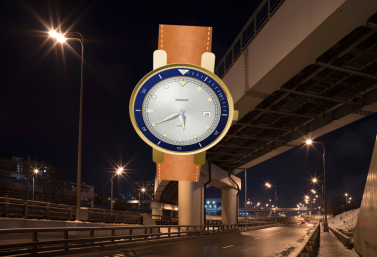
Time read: 5h40
